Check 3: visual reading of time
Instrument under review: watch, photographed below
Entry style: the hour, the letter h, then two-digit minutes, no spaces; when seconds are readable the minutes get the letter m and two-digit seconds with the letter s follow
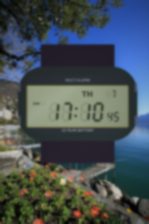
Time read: 17h10
